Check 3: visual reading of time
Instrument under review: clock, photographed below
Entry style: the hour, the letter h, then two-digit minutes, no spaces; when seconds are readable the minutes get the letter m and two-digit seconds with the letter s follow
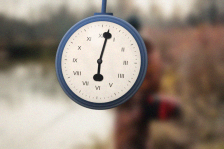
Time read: 6h02
